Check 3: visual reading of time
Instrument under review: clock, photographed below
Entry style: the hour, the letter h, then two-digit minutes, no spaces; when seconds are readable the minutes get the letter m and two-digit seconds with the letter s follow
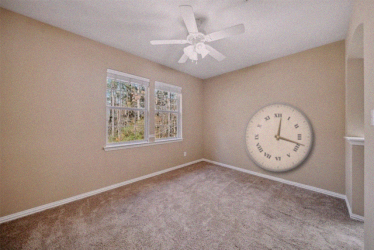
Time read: 12h18
